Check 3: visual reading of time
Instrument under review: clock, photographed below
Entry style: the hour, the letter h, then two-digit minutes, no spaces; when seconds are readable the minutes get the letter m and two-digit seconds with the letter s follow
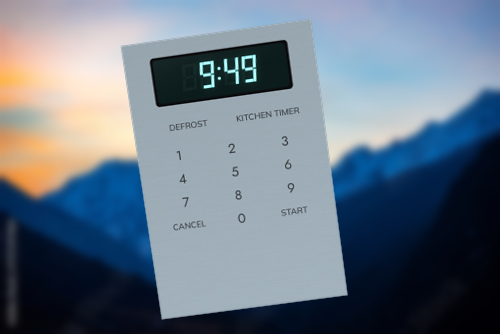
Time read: 9h49
